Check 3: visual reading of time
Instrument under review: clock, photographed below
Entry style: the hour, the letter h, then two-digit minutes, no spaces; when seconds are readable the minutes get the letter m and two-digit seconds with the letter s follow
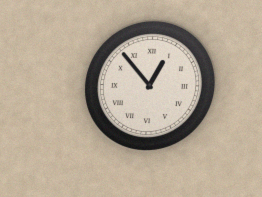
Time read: 12h53
